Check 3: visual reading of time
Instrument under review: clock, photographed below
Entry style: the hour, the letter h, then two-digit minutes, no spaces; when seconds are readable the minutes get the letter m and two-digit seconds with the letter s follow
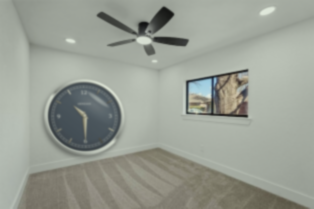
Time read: 10h30
